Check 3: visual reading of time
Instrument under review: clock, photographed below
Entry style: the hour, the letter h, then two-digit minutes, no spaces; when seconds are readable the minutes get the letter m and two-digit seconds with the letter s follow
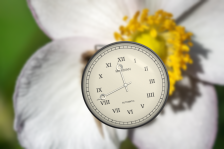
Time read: 11h42
